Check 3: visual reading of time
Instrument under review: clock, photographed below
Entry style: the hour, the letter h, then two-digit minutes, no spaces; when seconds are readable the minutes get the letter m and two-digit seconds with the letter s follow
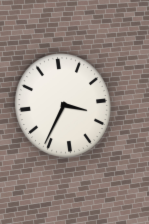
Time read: 3h36
